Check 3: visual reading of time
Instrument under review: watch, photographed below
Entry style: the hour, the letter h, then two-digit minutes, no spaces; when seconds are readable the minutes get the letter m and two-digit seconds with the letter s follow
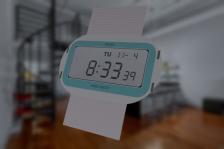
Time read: 8h33m39s
